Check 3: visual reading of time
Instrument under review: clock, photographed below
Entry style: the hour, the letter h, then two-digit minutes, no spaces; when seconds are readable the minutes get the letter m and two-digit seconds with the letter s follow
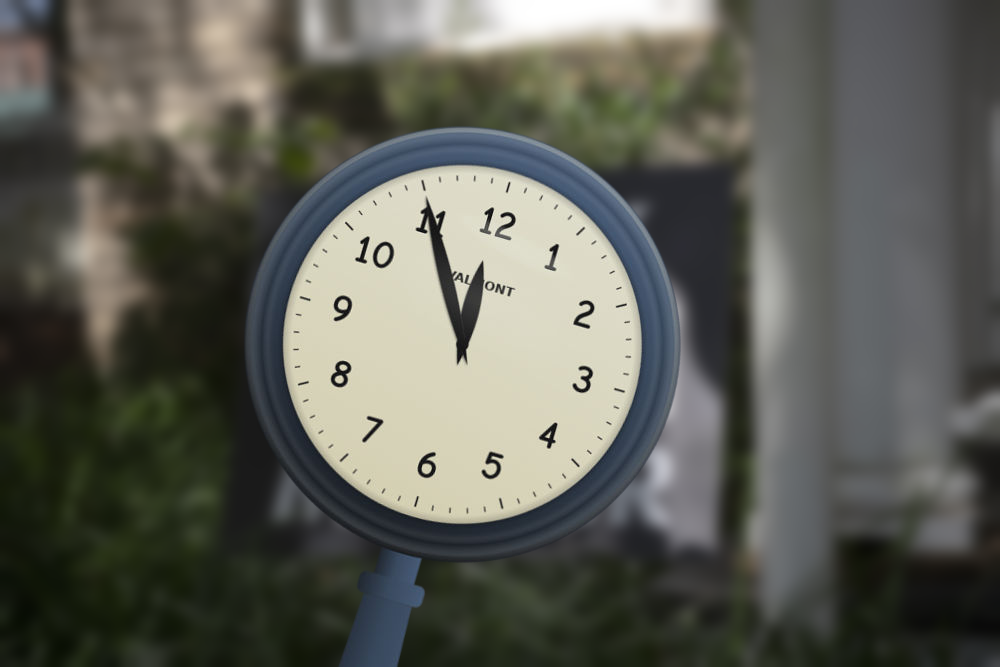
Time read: 11h55
